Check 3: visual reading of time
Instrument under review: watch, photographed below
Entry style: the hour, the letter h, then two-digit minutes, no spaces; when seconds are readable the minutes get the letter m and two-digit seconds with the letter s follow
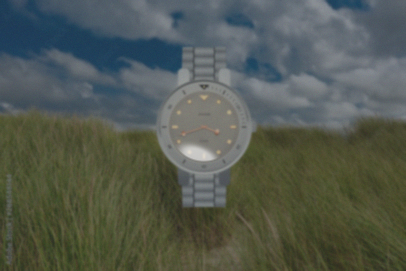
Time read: 3h42
